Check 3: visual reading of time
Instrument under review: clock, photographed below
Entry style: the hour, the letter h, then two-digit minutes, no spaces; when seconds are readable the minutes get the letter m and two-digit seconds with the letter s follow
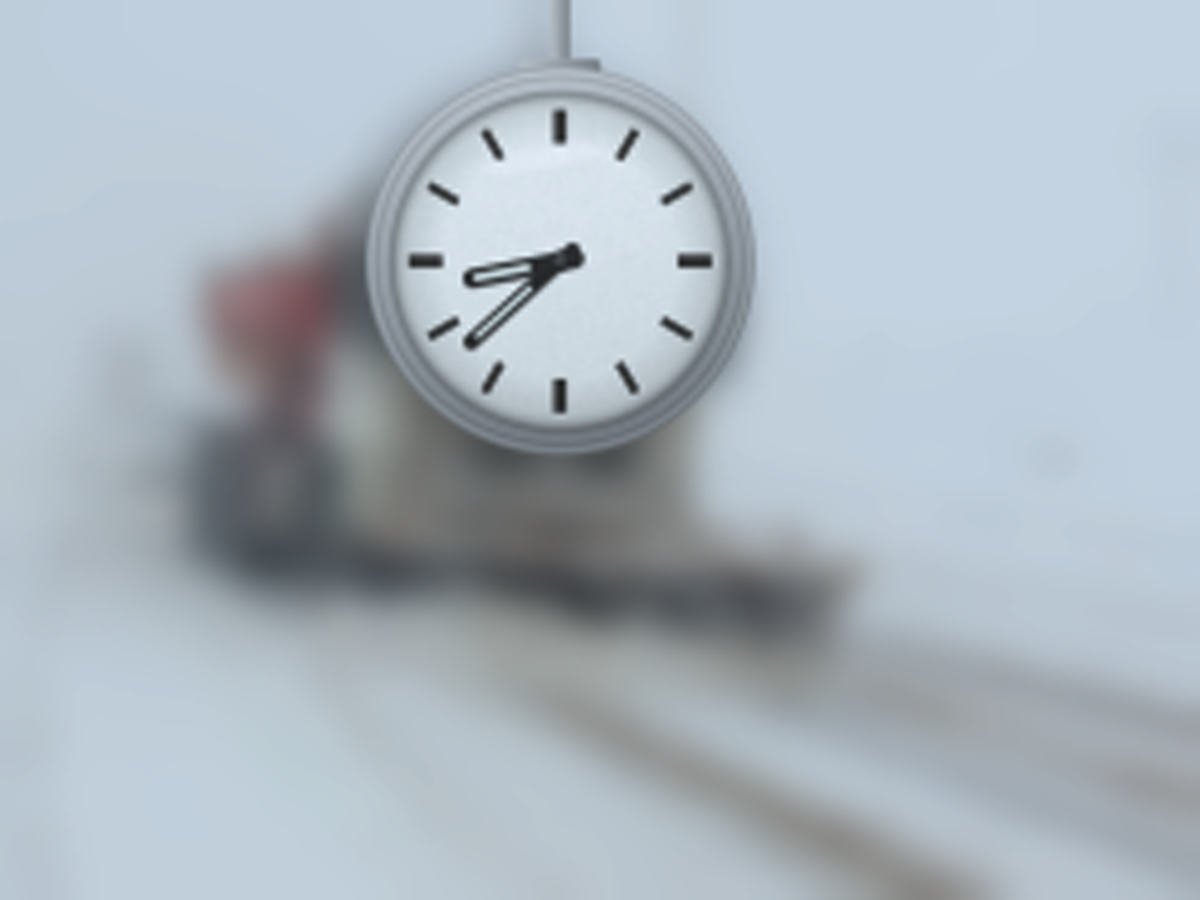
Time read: 8h38
